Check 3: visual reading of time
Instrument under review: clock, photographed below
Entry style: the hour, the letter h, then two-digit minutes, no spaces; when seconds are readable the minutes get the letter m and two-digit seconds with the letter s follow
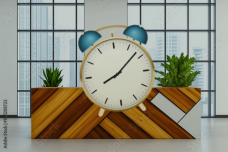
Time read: 8h08
